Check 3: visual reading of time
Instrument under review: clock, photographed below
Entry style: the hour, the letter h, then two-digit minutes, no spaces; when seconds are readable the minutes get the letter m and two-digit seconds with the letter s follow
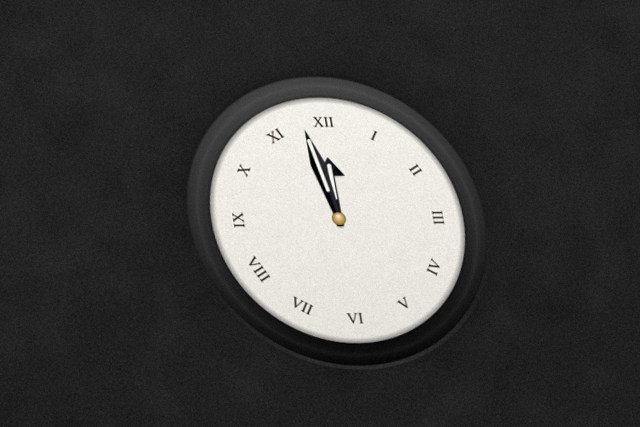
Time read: 11h58
